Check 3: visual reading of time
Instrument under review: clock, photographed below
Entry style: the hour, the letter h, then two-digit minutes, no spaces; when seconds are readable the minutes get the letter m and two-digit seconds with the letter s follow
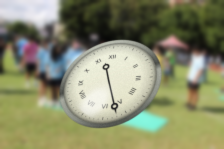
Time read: 11h27
